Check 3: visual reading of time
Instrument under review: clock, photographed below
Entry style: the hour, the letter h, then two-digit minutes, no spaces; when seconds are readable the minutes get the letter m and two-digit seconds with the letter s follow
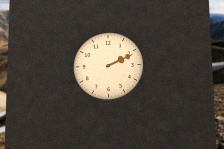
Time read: 2h11
